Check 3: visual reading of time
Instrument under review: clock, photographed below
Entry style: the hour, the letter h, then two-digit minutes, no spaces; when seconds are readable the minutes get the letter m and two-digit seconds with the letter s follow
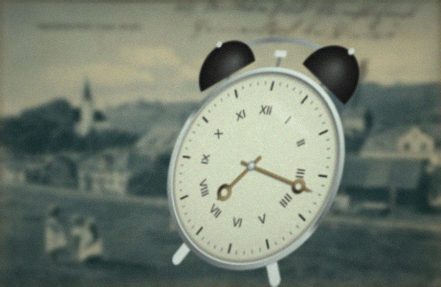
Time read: 7h17
